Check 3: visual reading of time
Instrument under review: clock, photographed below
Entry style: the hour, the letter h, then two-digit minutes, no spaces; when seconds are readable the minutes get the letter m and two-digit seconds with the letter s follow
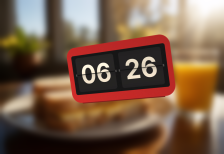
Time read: 6h26
